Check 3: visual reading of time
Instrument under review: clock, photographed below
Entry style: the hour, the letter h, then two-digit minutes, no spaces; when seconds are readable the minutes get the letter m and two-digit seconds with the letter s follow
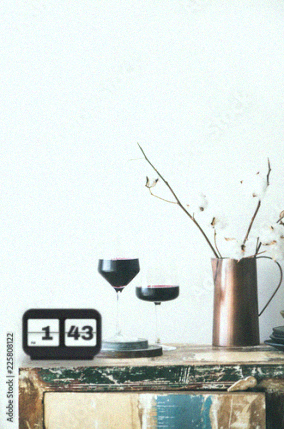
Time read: 1h43
